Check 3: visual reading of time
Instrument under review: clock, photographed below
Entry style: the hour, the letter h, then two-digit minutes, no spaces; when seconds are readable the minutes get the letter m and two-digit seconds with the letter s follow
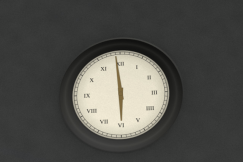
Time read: 5h59
